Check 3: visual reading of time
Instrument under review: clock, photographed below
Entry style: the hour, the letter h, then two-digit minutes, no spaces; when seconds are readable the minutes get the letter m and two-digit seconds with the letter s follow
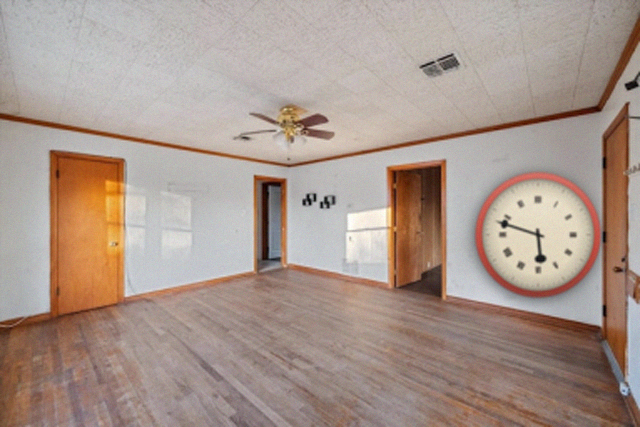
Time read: 5h48
